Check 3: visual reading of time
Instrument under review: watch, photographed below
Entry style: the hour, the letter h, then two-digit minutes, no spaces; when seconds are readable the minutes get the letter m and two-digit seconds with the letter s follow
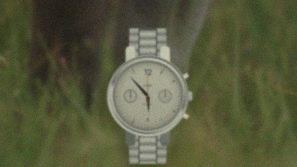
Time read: 5h53
